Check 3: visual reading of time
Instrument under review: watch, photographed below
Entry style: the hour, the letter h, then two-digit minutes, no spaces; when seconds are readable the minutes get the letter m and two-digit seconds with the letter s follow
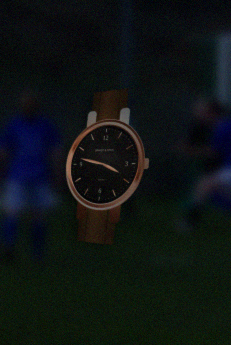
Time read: 3h47
